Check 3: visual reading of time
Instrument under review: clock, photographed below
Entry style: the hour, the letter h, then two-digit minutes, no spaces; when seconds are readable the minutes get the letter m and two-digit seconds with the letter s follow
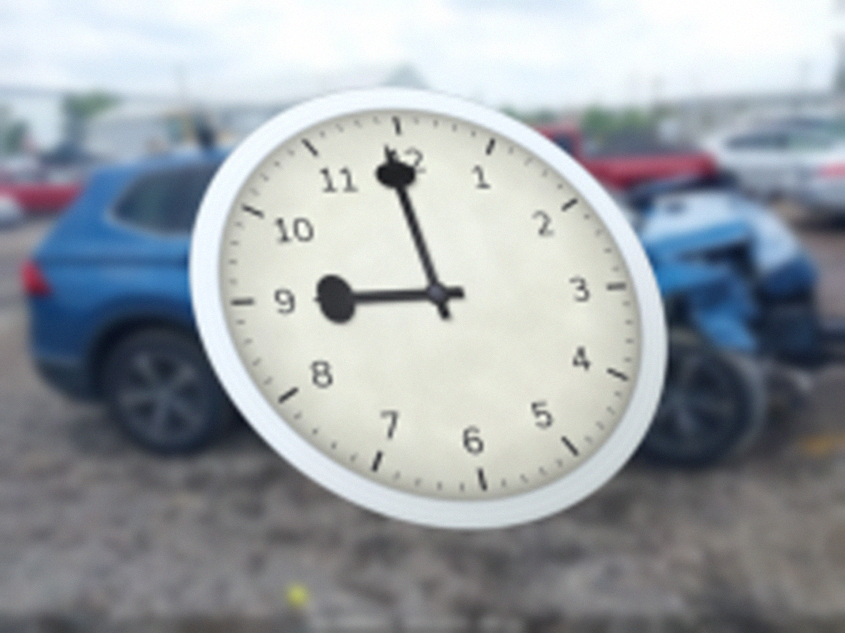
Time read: 8h59
